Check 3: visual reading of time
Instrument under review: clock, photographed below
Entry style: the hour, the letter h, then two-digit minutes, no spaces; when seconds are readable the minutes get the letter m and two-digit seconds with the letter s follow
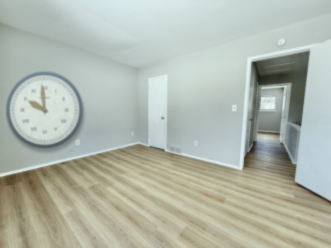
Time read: 9h59
